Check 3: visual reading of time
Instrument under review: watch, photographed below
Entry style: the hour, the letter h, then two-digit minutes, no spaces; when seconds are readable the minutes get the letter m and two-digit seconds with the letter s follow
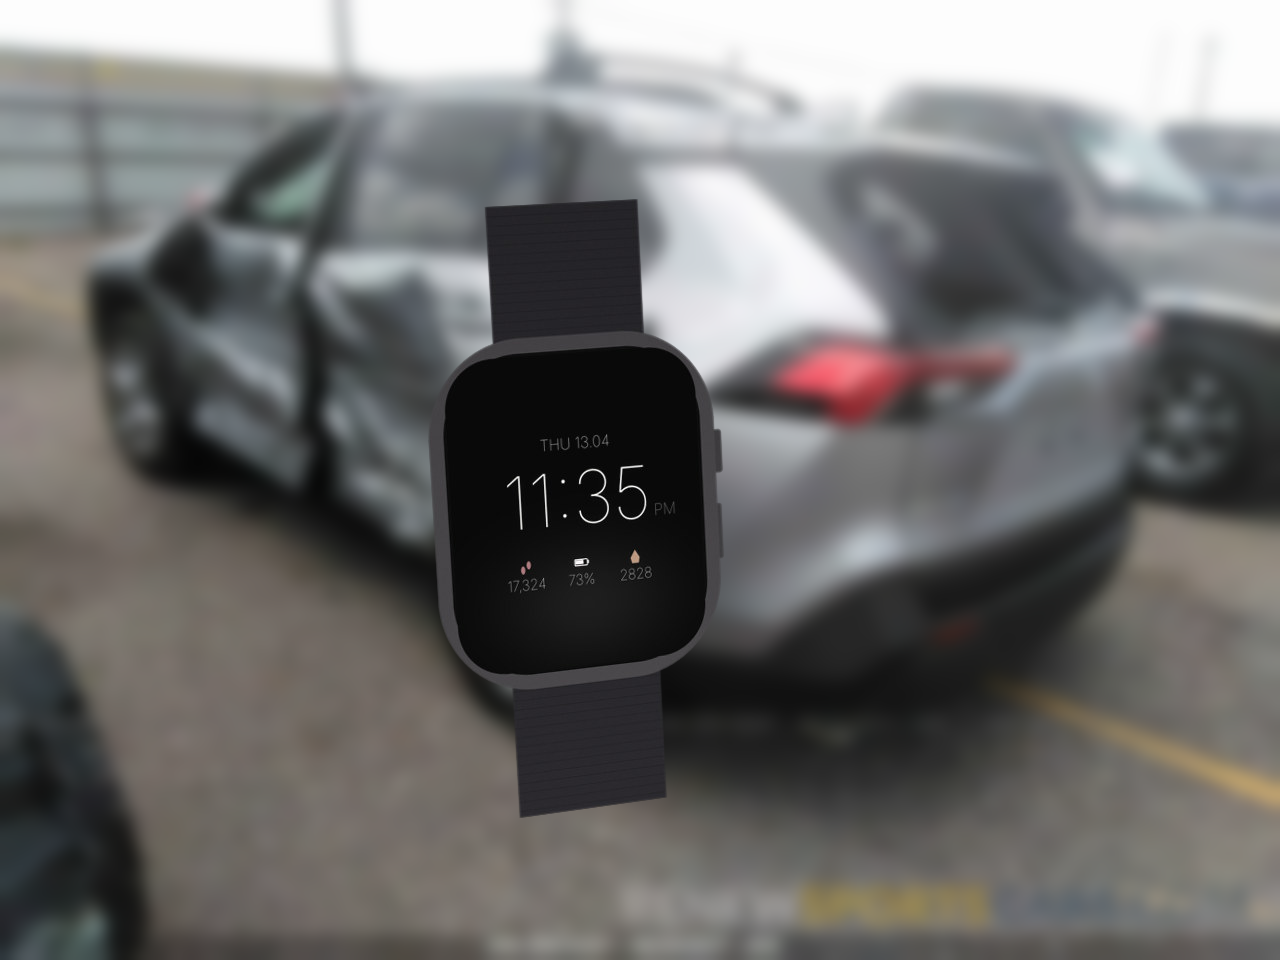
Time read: 11h35
